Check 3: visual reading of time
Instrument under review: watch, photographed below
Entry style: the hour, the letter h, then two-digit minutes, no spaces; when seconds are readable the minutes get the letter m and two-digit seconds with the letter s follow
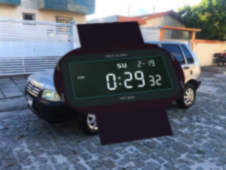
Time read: 0h29m32s
